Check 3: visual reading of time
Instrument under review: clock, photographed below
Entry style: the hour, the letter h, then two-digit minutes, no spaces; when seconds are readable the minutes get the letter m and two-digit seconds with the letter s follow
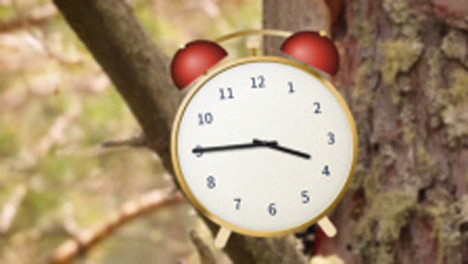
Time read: 3h45
